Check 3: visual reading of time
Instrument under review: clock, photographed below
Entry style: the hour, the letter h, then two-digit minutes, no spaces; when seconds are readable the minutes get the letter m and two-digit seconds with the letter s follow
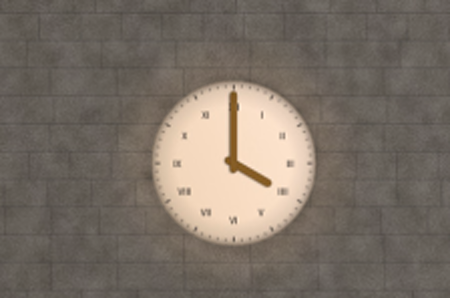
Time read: 4h00
